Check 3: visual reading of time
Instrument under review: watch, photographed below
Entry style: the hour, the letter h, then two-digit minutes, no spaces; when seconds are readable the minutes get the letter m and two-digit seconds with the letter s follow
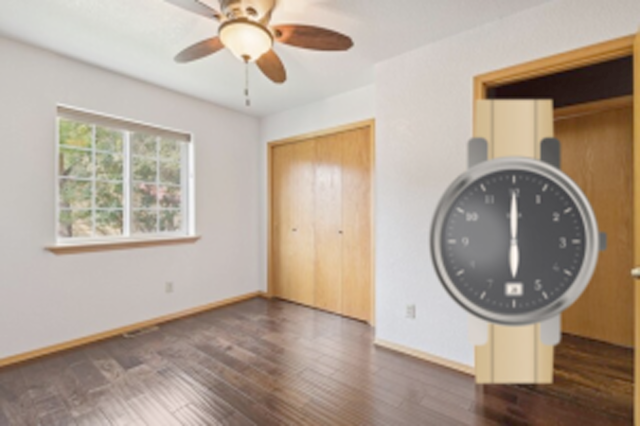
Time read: 6h00
